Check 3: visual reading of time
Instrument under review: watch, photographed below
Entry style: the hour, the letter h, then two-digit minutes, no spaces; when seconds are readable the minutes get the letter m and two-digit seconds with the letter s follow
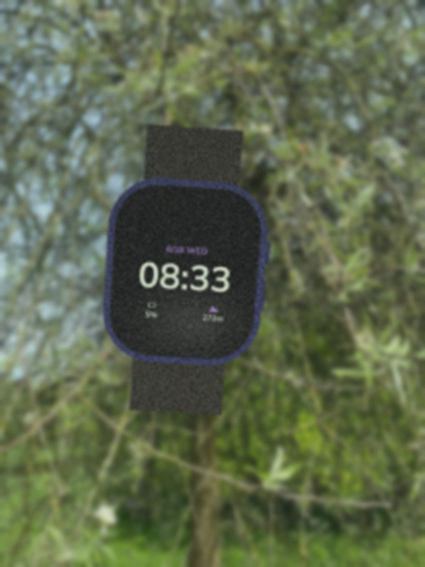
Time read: 8h33
